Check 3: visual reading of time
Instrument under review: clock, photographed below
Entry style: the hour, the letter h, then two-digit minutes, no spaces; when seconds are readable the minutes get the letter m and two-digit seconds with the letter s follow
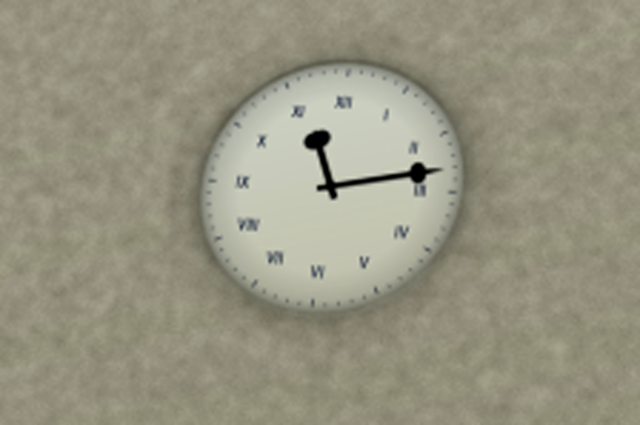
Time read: 11h13
